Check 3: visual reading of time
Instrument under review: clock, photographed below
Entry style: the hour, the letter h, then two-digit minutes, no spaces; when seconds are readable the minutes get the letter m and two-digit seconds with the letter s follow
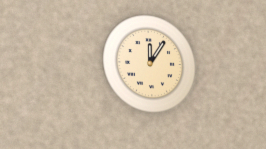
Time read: 12h06
